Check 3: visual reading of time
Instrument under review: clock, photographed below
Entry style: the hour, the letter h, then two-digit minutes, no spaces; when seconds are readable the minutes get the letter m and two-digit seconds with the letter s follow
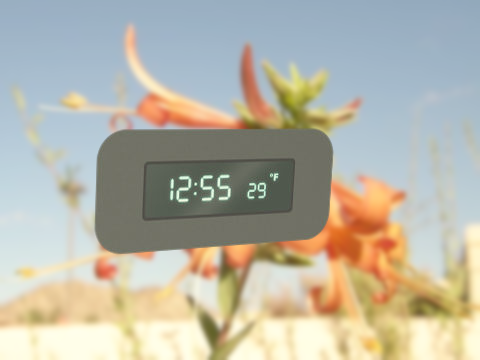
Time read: 12h55
